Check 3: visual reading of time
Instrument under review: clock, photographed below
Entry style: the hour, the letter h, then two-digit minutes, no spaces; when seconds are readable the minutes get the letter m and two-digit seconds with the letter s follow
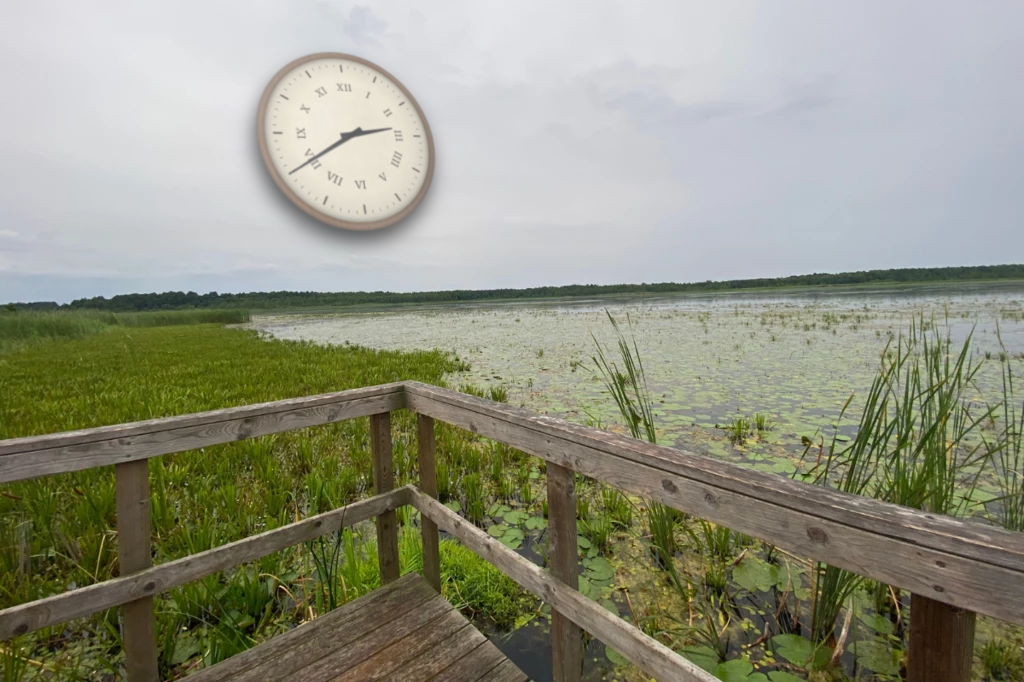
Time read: 2h40
